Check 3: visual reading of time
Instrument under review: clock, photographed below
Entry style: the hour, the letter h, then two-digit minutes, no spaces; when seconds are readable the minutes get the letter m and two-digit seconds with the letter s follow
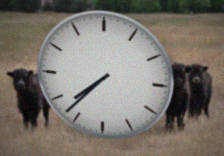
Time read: 7h37
